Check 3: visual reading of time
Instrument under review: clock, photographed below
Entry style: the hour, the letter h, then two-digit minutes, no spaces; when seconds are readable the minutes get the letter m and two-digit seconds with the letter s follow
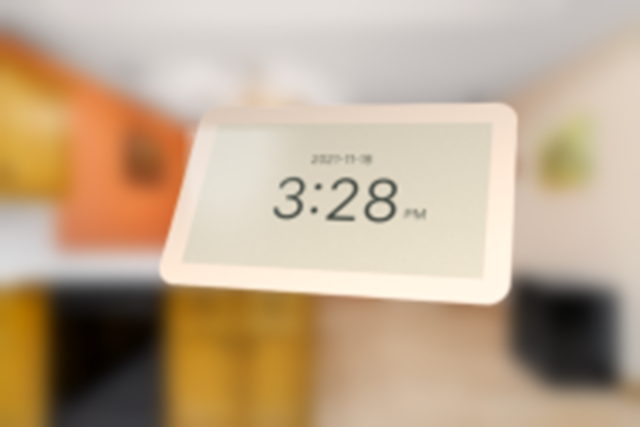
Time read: 3h28
